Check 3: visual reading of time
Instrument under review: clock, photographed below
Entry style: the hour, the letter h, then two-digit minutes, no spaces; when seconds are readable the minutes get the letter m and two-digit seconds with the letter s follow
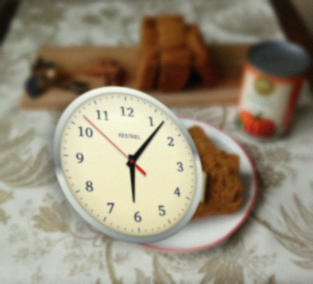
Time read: 6h06m52s
